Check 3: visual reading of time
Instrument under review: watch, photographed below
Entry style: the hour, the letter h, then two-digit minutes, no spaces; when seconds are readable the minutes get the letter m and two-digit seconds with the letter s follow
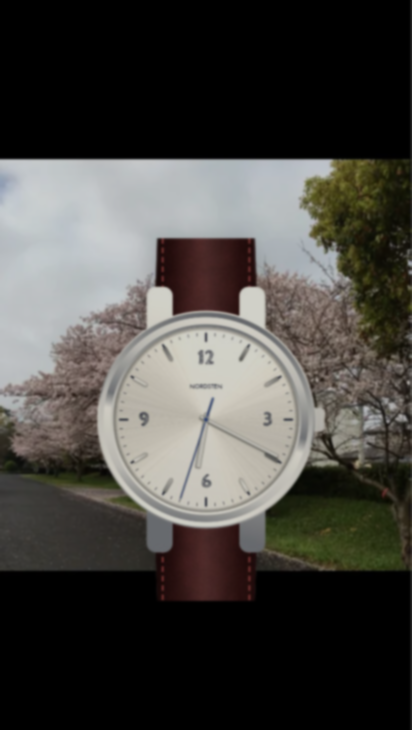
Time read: 6h19m33s
